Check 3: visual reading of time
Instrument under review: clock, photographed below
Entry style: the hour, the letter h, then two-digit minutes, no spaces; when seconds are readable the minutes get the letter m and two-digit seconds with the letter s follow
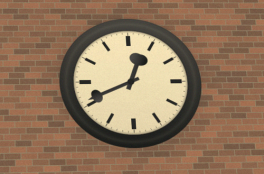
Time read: 12h41
